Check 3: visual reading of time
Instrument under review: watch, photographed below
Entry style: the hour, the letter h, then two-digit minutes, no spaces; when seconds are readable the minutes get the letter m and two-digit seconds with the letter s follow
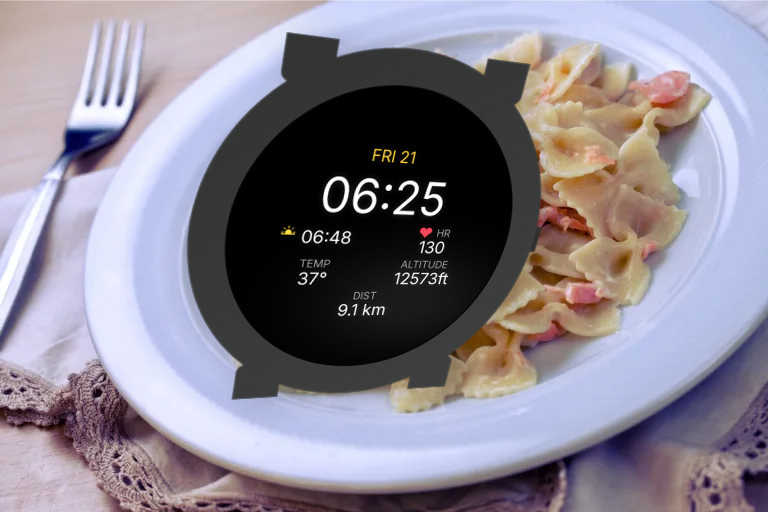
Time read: 6h25
